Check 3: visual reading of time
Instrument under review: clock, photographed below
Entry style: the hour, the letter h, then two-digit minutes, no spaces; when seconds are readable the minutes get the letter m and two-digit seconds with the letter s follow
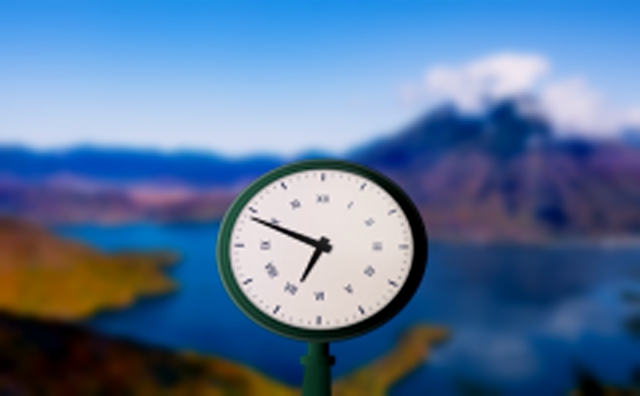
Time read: 6h49
